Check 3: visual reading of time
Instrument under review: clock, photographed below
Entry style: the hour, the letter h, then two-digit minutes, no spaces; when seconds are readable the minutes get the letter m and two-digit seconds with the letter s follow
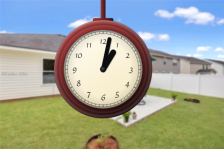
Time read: 1h02
